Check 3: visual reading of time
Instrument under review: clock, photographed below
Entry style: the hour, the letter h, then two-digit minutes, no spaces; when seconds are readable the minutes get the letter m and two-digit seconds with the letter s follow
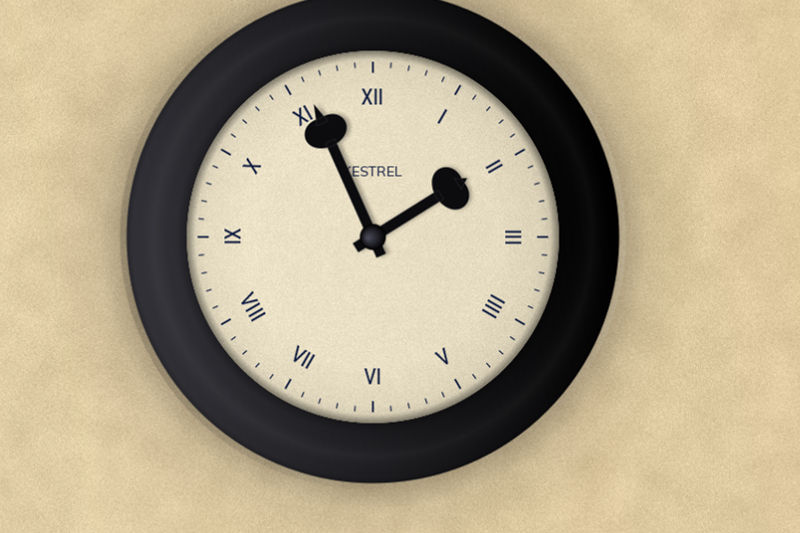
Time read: 1h56
